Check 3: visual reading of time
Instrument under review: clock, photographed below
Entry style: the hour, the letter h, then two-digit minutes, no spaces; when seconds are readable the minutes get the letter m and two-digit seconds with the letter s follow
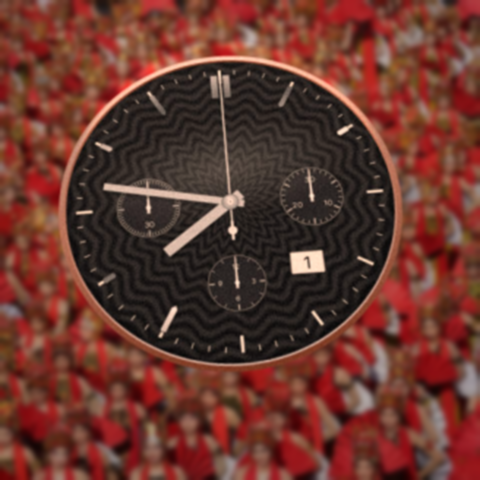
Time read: 7h47
